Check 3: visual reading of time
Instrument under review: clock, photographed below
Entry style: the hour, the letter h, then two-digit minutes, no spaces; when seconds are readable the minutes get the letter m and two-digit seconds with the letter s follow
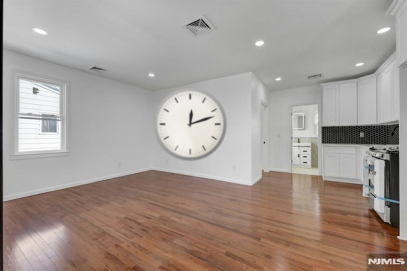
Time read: 12h12
